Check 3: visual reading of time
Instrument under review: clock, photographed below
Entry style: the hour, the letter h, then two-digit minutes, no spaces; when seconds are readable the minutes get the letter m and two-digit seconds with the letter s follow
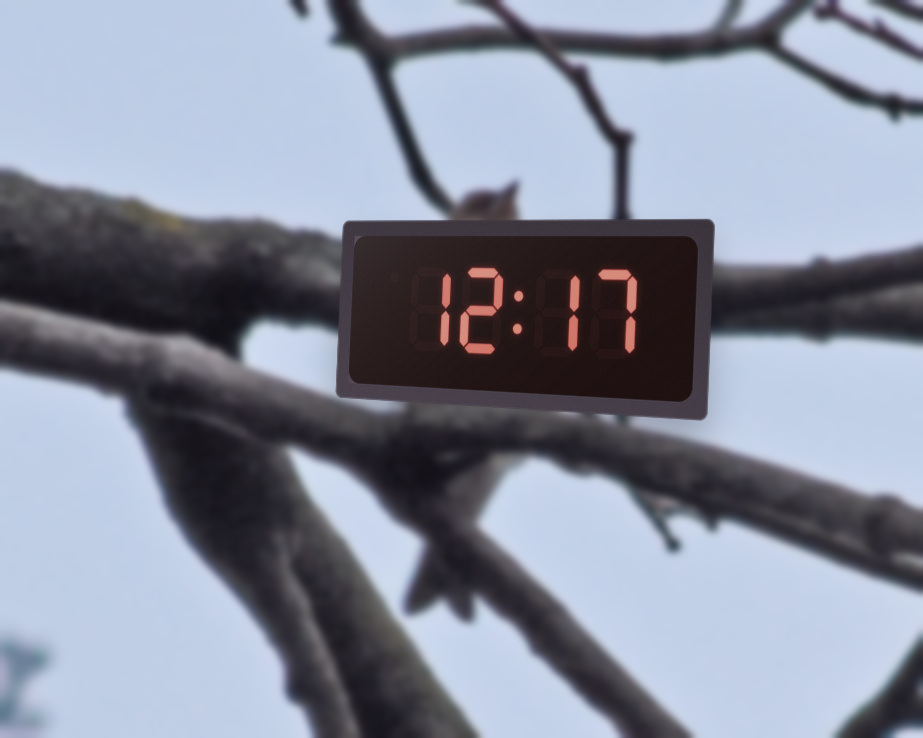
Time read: 12h17
